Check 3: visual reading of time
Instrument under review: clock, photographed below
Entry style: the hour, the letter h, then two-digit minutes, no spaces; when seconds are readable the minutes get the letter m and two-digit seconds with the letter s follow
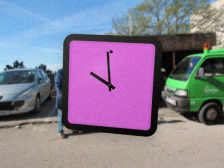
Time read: 9h59
